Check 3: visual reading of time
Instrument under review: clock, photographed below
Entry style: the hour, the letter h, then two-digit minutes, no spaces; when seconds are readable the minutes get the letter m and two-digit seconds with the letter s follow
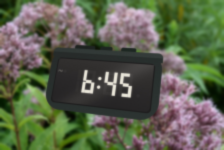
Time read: 6h45
